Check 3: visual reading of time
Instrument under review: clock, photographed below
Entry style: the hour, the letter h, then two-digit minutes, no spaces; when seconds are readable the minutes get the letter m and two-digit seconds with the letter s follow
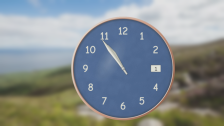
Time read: 10h54
